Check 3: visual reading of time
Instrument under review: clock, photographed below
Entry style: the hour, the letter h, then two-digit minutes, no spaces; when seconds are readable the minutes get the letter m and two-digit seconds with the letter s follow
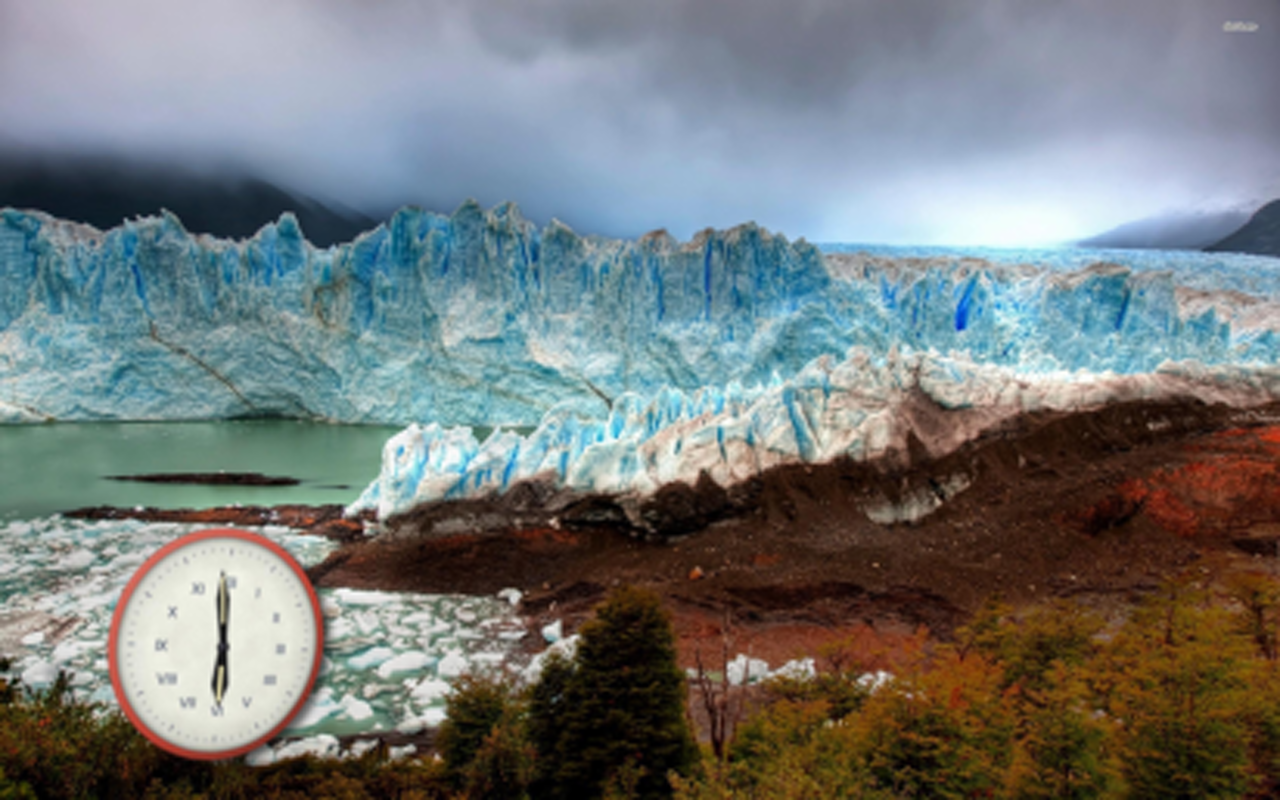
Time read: 5h59
